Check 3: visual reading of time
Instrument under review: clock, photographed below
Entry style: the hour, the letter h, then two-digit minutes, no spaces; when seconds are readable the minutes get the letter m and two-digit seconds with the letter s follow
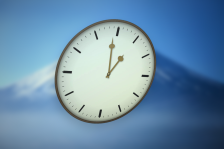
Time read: 12h59
